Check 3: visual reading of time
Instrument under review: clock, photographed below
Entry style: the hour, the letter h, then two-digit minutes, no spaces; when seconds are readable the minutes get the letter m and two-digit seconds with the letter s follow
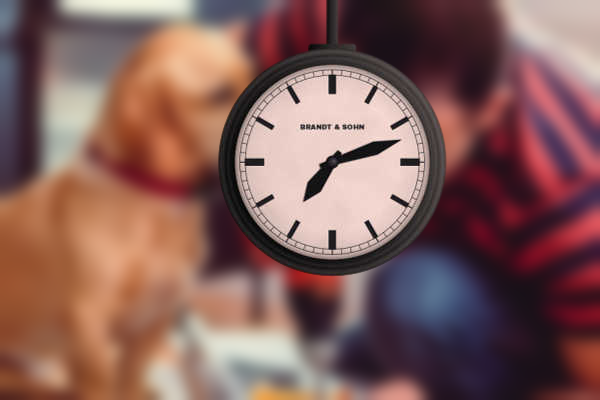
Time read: 7h12
